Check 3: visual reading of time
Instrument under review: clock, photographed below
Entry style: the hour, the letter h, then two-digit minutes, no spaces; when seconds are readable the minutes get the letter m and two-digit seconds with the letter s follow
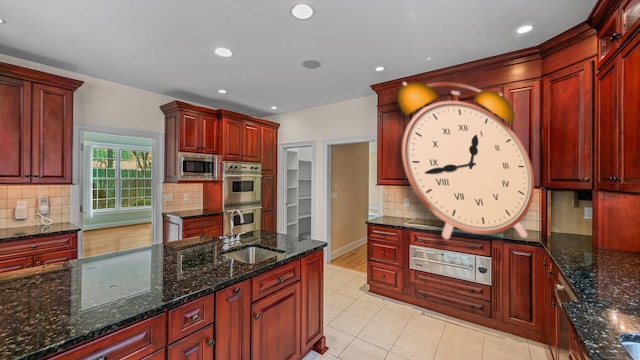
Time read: 12h43
